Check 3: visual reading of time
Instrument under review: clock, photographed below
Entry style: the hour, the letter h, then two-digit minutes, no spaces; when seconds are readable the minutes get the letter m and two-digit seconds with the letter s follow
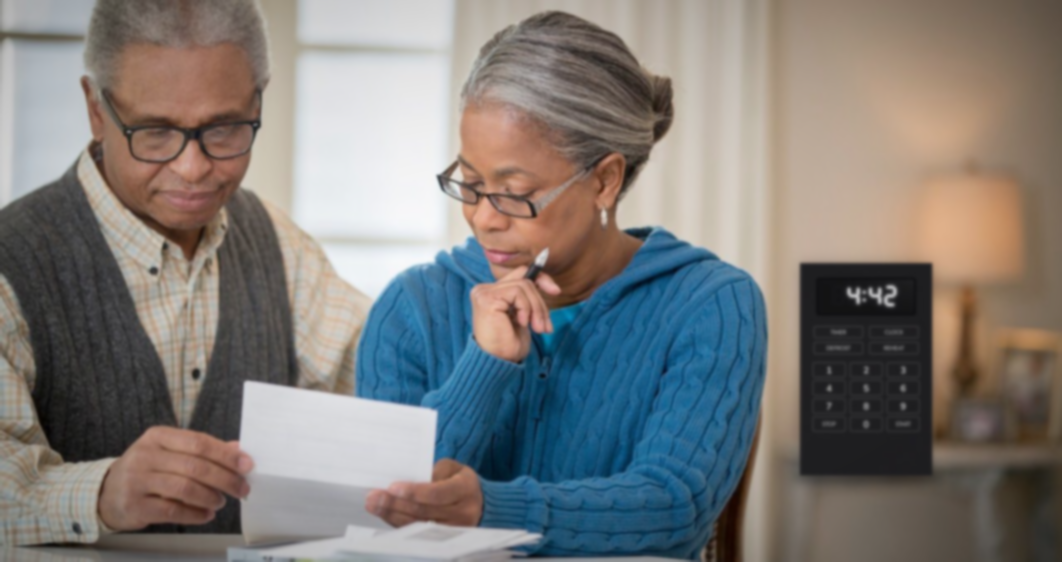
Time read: 4h42
